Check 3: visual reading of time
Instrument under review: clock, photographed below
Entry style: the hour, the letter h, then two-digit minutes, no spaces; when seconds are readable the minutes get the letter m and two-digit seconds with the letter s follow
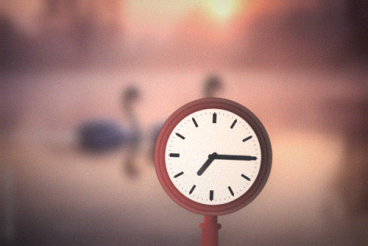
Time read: 7h15
